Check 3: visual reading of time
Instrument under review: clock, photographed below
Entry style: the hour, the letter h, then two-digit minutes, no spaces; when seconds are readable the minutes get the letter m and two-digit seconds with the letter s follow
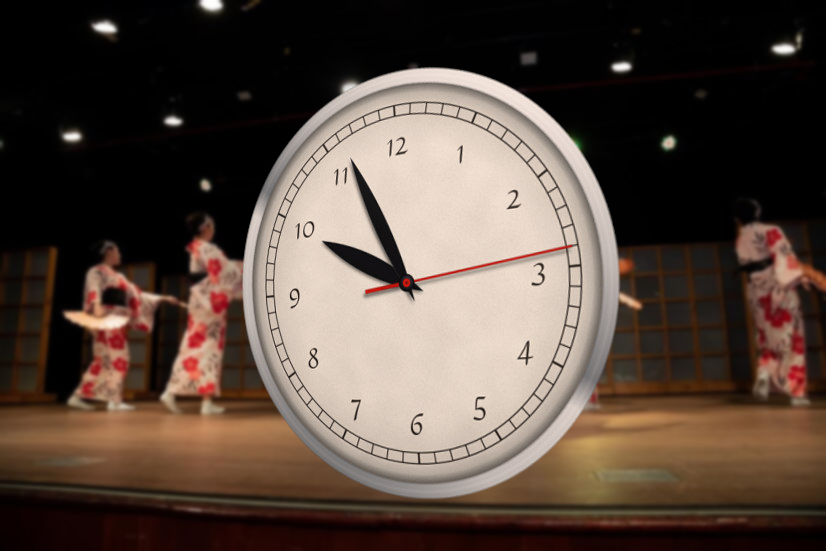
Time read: 9h56m14s
